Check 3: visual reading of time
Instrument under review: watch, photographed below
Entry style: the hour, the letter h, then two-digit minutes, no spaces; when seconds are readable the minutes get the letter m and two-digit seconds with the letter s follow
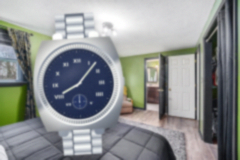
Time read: 8h07
